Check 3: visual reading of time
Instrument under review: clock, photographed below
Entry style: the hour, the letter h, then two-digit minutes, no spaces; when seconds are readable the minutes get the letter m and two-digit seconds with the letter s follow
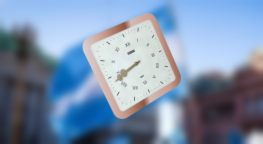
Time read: 8h43
